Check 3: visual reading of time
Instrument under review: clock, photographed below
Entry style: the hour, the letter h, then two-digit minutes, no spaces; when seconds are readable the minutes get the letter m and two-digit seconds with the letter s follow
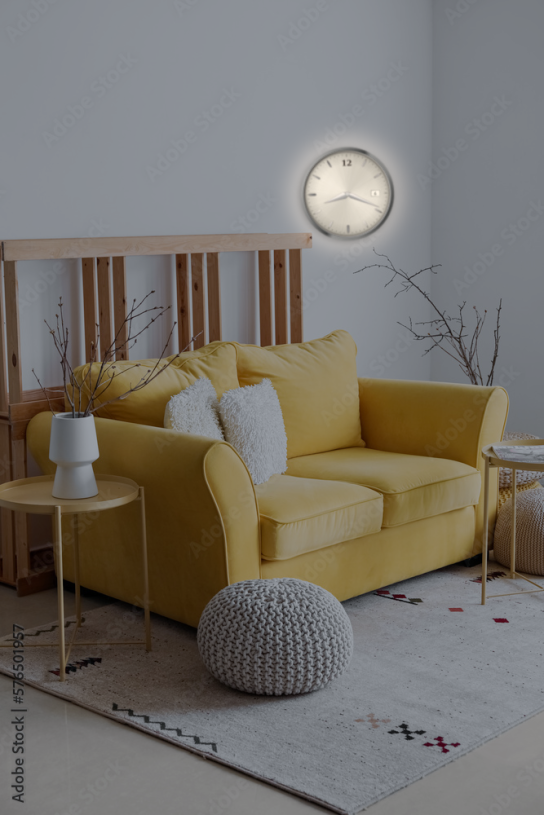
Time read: 8h19
